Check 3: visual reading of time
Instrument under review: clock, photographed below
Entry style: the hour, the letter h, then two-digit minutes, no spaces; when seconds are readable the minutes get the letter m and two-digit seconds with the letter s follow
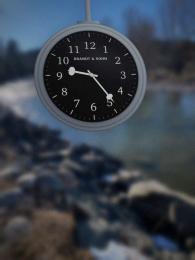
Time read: 9h24
